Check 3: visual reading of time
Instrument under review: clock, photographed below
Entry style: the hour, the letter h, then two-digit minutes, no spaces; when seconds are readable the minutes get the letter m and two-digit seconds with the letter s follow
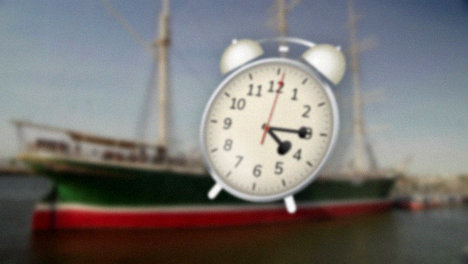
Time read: 4h15m01s
